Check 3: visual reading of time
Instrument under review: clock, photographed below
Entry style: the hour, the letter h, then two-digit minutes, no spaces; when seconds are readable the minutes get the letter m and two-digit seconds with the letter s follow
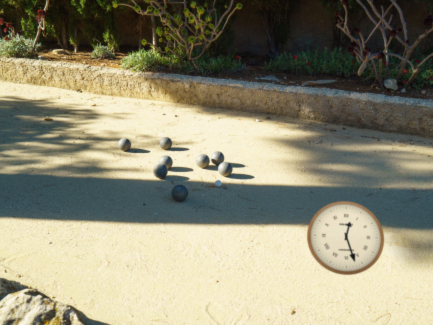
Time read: 12h27
